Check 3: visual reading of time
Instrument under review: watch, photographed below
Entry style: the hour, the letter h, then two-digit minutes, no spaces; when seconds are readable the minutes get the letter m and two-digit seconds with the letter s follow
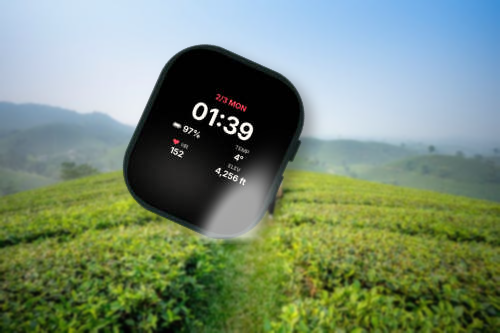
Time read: 1h39
